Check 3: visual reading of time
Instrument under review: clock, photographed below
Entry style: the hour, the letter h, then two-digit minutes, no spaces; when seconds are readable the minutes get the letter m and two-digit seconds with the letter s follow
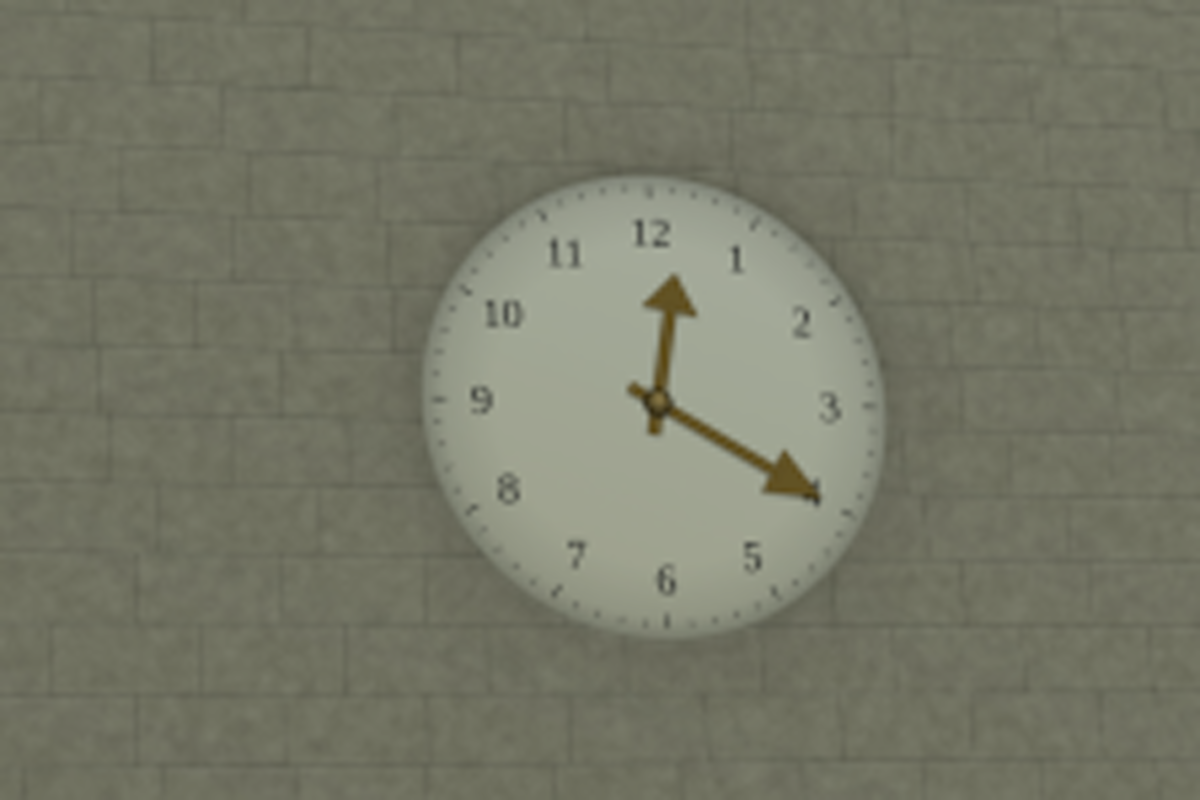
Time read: 12h20
